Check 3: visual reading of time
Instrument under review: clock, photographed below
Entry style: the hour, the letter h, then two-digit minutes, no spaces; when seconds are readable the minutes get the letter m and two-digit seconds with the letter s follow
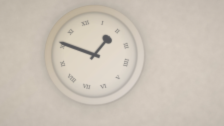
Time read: 1h51
